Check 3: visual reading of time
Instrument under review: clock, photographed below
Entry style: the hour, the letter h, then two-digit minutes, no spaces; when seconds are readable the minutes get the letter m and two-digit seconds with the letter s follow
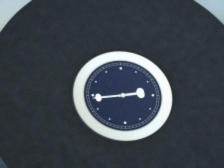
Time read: 2h44
